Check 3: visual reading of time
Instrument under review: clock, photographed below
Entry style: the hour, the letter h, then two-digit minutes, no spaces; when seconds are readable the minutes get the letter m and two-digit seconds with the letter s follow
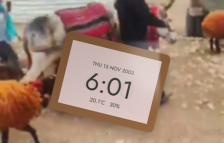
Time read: 6h01
